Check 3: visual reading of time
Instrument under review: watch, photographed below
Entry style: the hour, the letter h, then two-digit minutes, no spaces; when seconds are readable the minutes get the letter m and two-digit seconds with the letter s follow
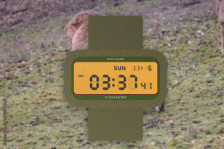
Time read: 3h37m41s
